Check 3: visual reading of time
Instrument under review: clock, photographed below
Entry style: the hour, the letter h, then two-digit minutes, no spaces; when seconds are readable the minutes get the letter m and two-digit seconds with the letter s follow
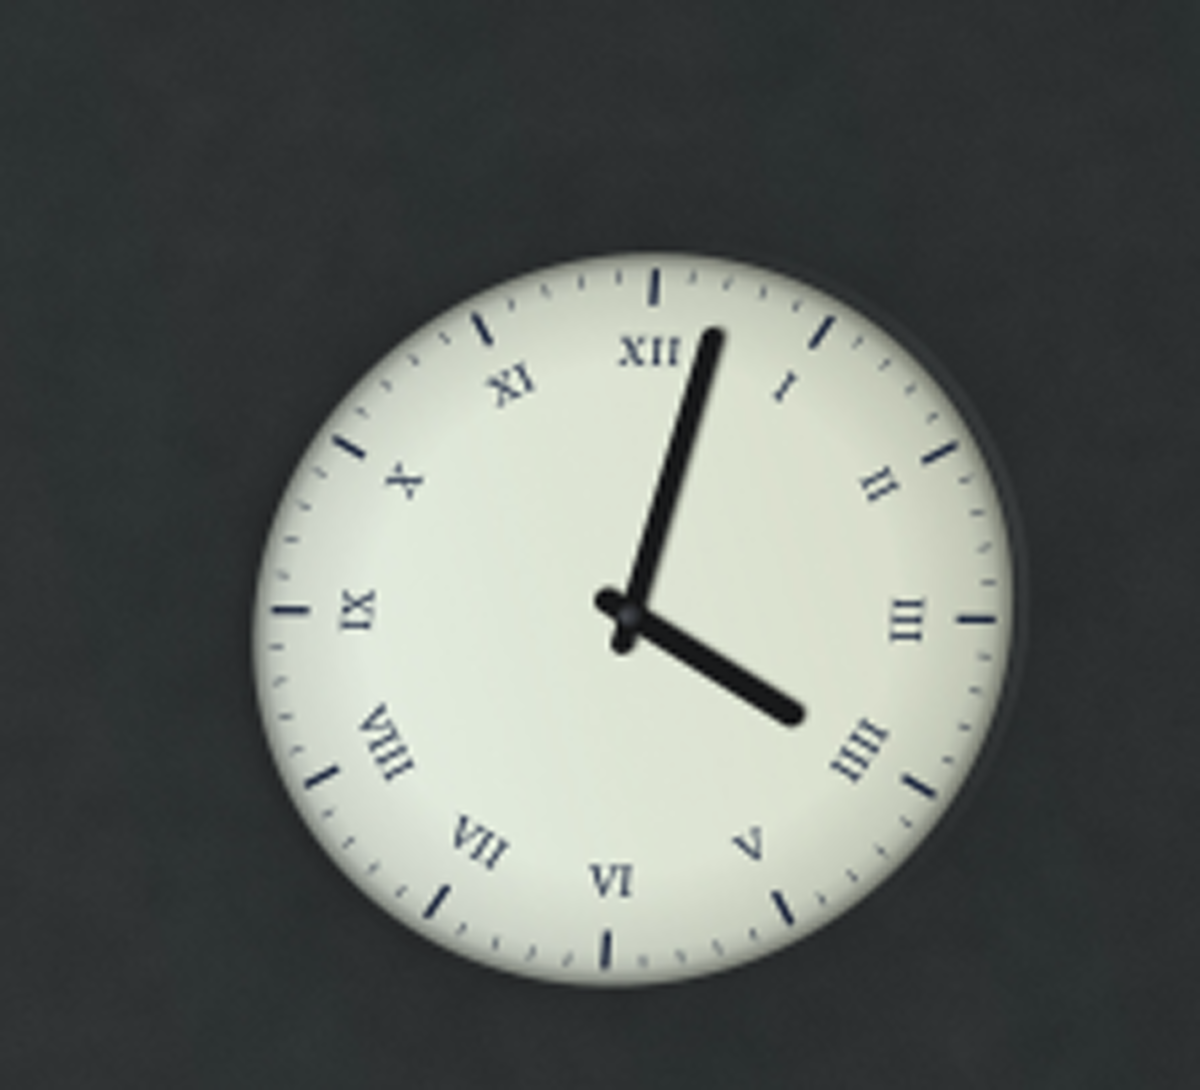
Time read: 4h02
